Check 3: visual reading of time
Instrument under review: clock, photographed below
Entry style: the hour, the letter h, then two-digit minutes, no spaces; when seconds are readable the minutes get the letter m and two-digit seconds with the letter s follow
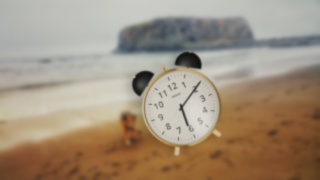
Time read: 6h10
